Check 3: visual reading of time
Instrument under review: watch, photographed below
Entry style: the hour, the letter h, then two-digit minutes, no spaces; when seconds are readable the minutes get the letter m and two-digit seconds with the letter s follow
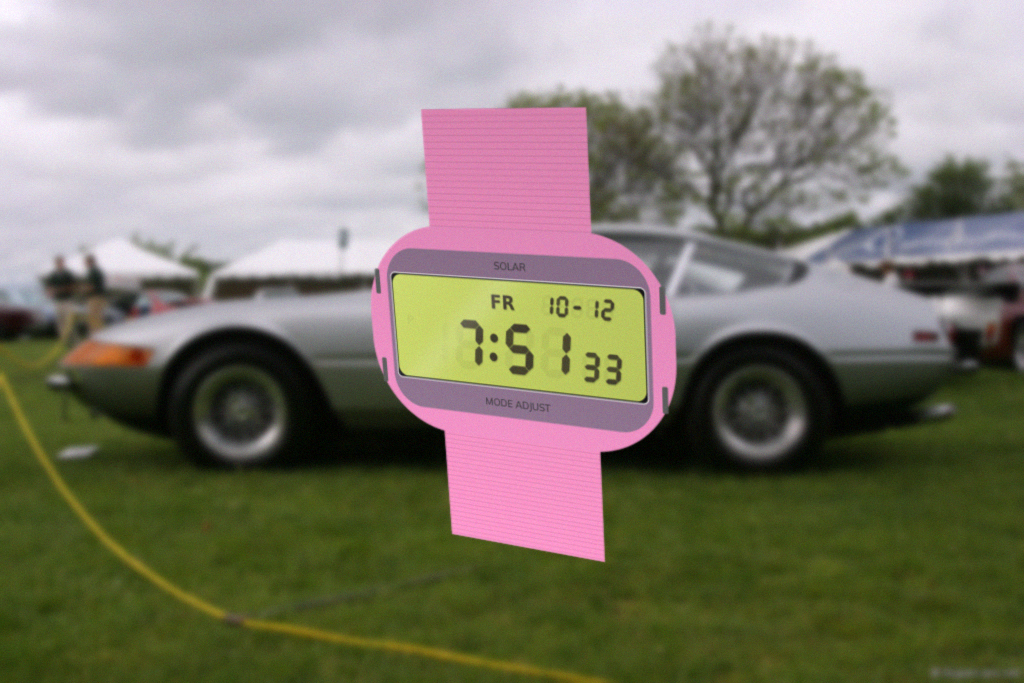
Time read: 7h51m33s
